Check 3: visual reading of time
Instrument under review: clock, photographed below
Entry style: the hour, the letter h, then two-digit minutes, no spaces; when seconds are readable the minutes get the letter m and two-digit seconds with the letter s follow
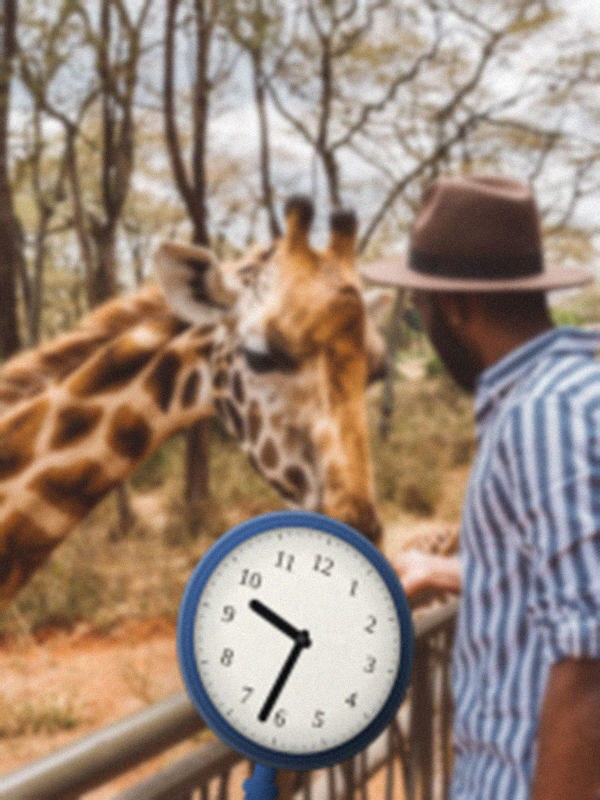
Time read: 9h32
